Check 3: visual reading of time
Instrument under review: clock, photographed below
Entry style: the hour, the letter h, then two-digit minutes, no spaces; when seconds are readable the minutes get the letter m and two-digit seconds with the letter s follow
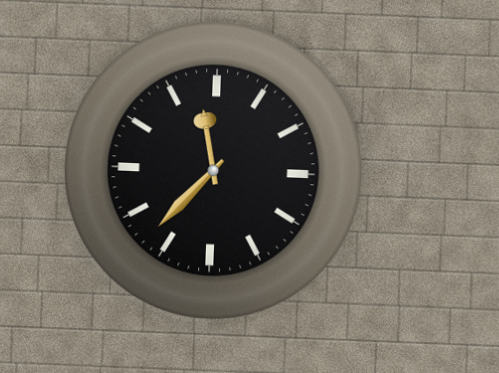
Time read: 11h37
